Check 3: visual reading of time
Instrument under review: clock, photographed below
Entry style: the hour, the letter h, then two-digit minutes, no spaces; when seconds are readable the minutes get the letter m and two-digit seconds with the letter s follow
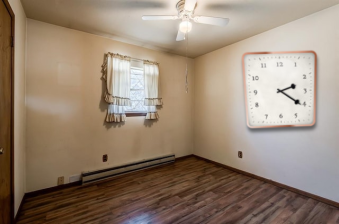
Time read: 2h21
